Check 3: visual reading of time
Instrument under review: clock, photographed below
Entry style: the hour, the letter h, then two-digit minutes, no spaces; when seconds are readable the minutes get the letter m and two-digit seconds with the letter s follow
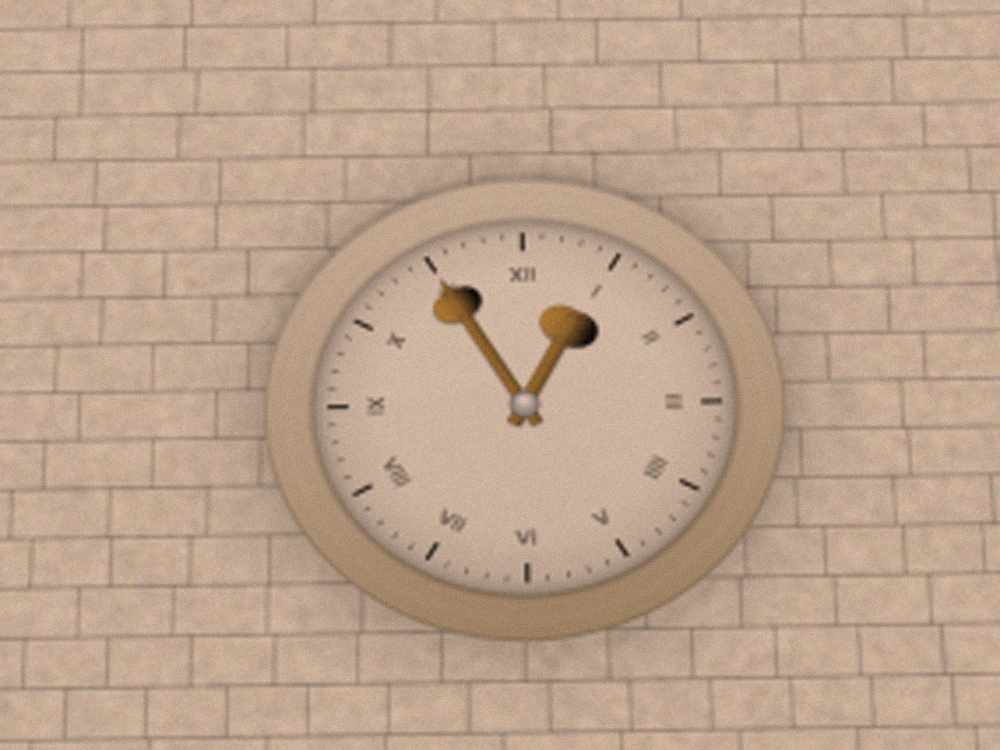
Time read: 12h55
